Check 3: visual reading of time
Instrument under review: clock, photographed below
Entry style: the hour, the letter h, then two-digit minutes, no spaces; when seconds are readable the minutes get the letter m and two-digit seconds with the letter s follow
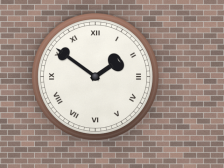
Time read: 1h51
